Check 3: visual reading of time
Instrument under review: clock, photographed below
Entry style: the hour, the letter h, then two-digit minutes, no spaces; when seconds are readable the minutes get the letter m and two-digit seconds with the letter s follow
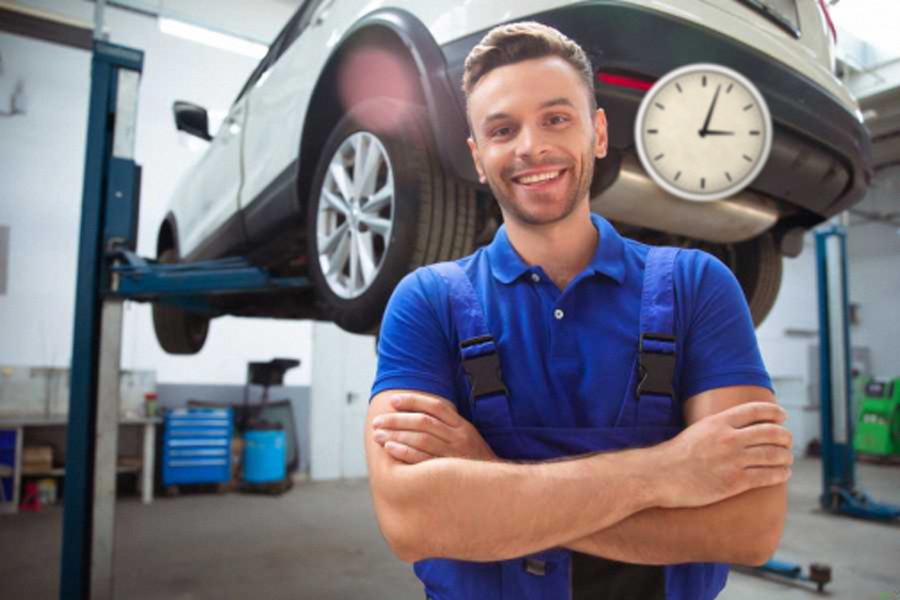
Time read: 3h03
